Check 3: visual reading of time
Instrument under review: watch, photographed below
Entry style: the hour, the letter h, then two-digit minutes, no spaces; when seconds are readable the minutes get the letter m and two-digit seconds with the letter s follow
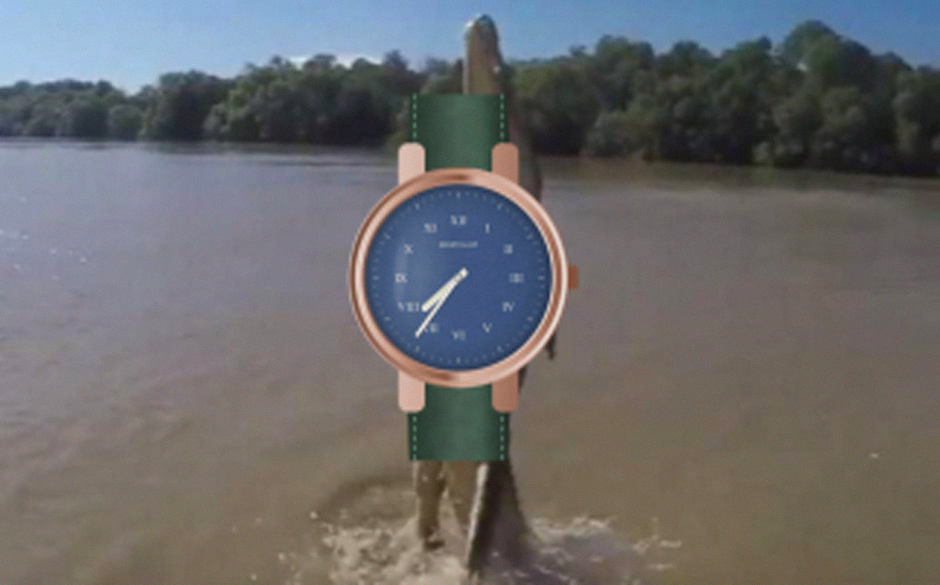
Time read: 7h36
